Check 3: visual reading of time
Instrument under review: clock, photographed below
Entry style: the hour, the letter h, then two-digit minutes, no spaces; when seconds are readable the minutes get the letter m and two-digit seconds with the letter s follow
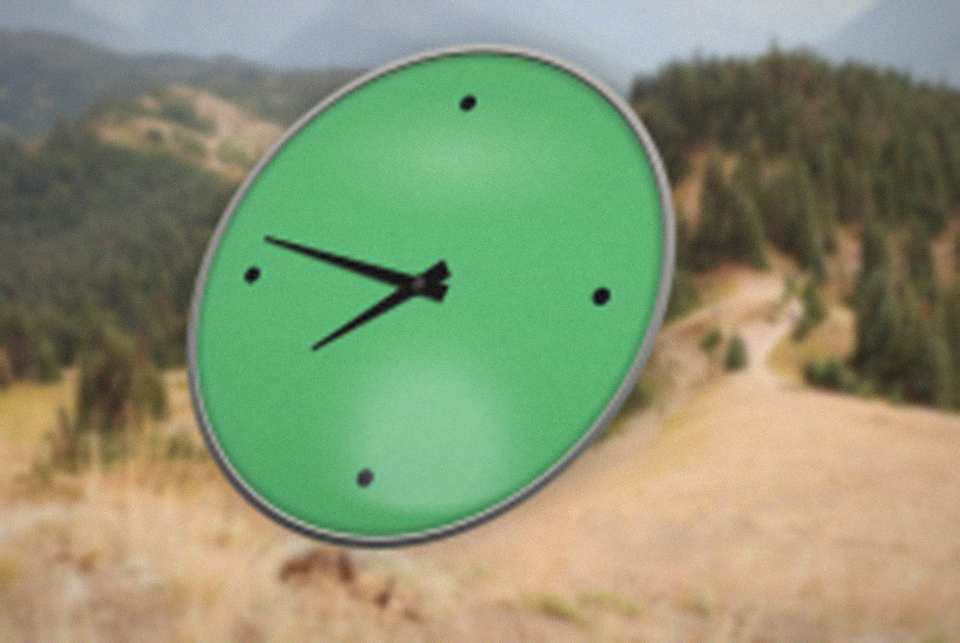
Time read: 7h47
